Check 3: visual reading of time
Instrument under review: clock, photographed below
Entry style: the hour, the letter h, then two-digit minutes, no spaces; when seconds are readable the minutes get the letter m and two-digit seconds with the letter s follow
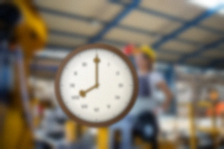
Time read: 8h00
